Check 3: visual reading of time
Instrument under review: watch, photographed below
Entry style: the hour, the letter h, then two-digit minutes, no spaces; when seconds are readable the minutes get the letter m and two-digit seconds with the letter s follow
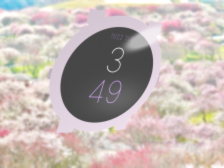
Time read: 3h49
